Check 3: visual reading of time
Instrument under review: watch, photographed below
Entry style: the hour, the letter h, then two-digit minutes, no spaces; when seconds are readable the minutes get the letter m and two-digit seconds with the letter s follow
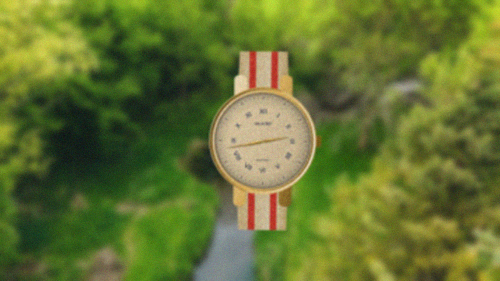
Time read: 2h43
